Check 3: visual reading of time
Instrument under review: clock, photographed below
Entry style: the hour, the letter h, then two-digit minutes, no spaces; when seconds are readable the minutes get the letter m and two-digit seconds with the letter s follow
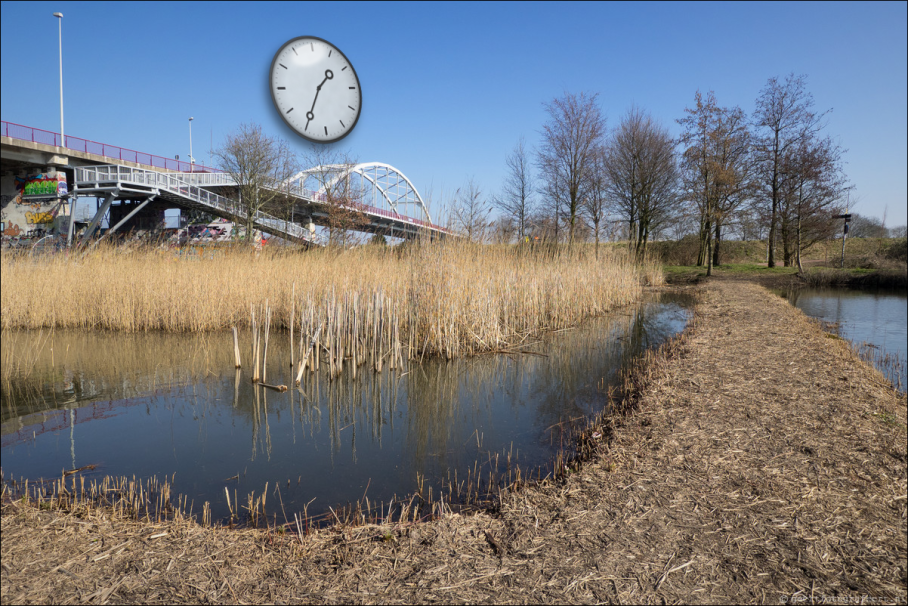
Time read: 1h35
